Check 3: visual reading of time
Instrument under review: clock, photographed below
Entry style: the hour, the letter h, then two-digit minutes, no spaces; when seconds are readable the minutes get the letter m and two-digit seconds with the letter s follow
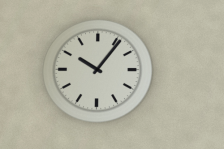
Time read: 10h06
